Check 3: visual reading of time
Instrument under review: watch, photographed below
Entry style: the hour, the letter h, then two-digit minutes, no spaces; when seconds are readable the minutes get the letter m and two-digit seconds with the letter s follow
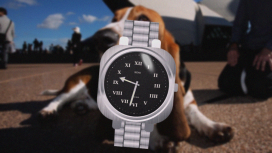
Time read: 9h32
